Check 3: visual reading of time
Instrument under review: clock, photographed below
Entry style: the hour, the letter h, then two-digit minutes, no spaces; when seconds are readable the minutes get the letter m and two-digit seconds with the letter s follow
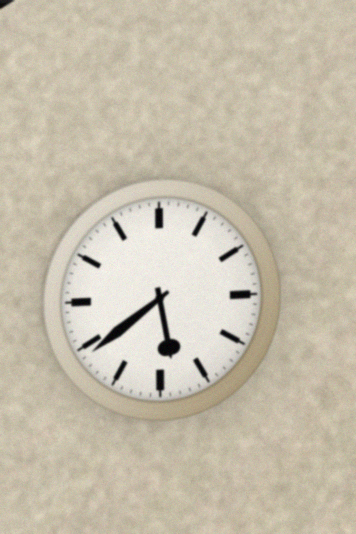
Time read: 5h39
